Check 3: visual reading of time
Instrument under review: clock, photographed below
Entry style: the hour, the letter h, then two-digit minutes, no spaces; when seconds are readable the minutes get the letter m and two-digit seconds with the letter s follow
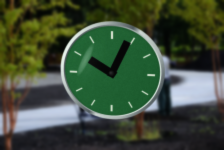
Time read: 10h04
